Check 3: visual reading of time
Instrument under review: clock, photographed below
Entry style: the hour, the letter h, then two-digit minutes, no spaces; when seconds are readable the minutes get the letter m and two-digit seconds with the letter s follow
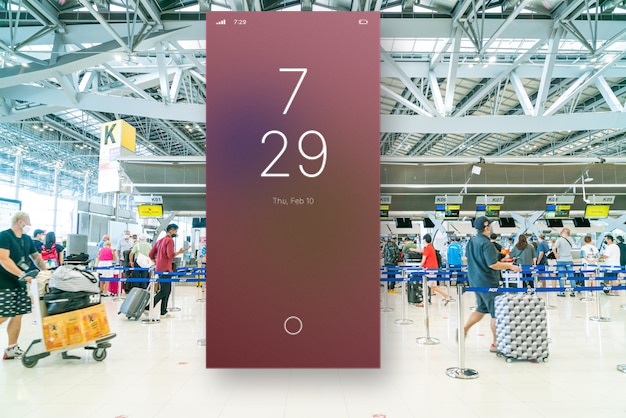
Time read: 7h29
